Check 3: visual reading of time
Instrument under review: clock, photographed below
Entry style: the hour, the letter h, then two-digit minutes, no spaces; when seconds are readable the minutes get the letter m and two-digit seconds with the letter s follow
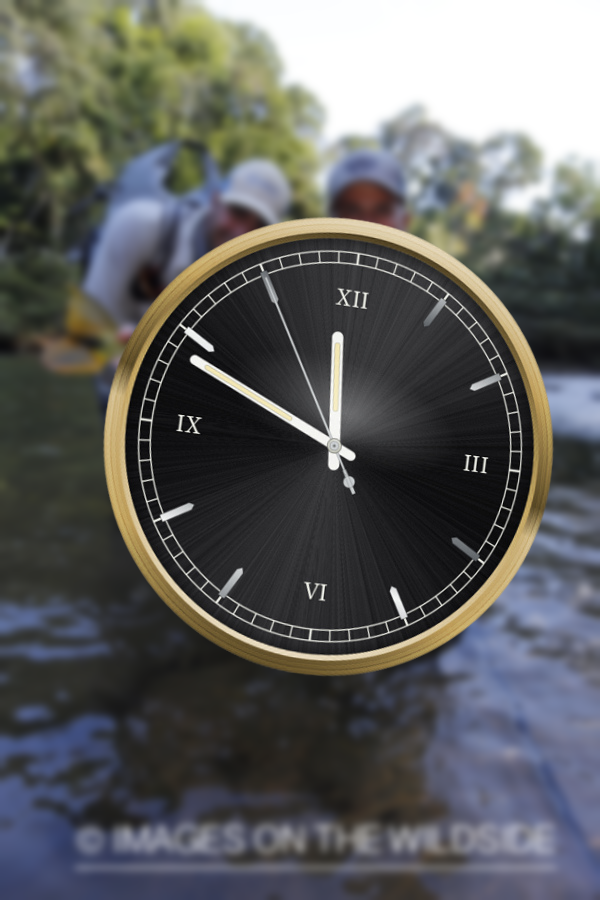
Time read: 11h48m55s
